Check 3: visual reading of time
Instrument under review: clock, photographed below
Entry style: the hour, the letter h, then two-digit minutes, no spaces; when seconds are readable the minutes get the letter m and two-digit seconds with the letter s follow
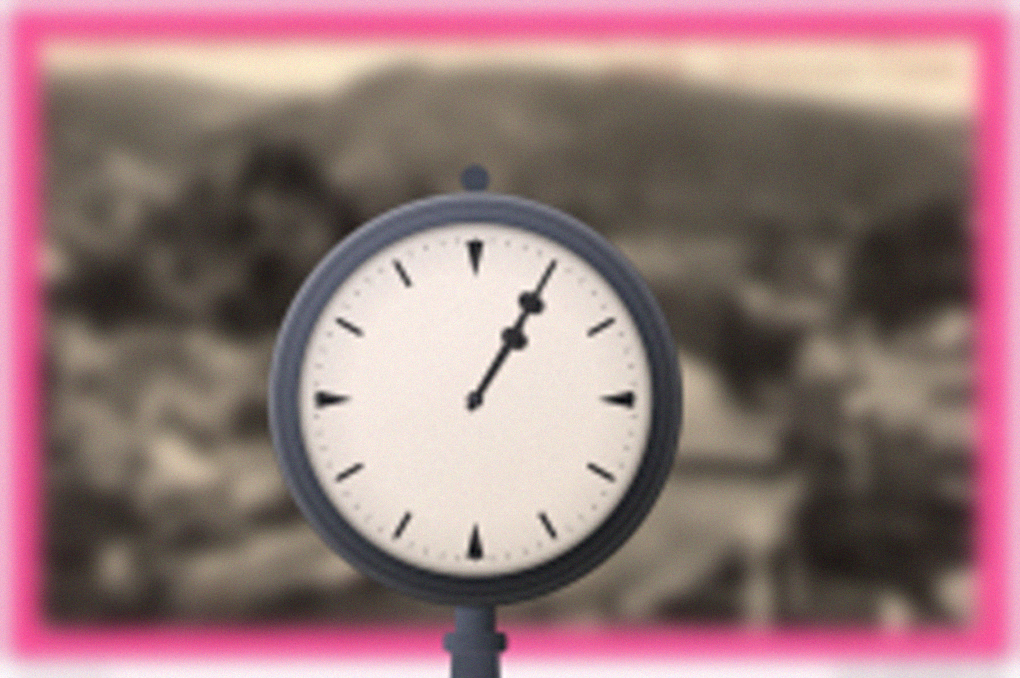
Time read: 1h05
